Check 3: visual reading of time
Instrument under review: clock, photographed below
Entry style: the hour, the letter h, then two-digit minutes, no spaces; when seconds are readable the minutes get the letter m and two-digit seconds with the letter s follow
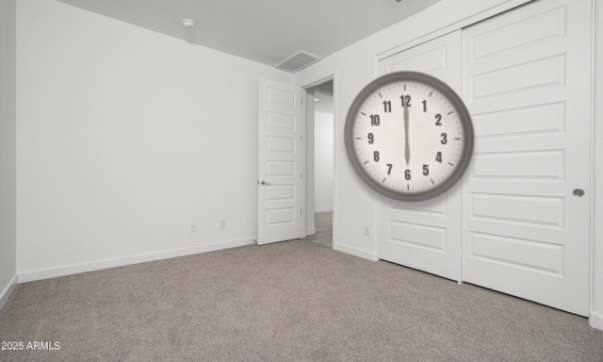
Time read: 6h00
